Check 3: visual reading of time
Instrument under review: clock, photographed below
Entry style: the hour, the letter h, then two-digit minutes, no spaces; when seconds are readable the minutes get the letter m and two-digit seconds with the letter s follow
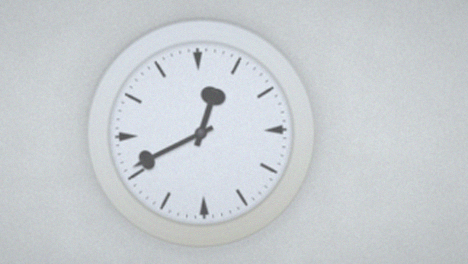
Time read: 12h41
